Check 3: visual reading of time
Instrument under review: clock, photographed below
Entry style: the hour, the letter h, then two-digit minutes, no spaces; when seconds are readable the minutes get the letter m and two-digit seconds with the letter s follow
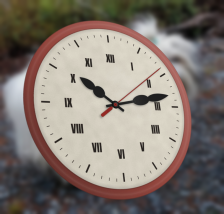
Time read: 10h13m09s
